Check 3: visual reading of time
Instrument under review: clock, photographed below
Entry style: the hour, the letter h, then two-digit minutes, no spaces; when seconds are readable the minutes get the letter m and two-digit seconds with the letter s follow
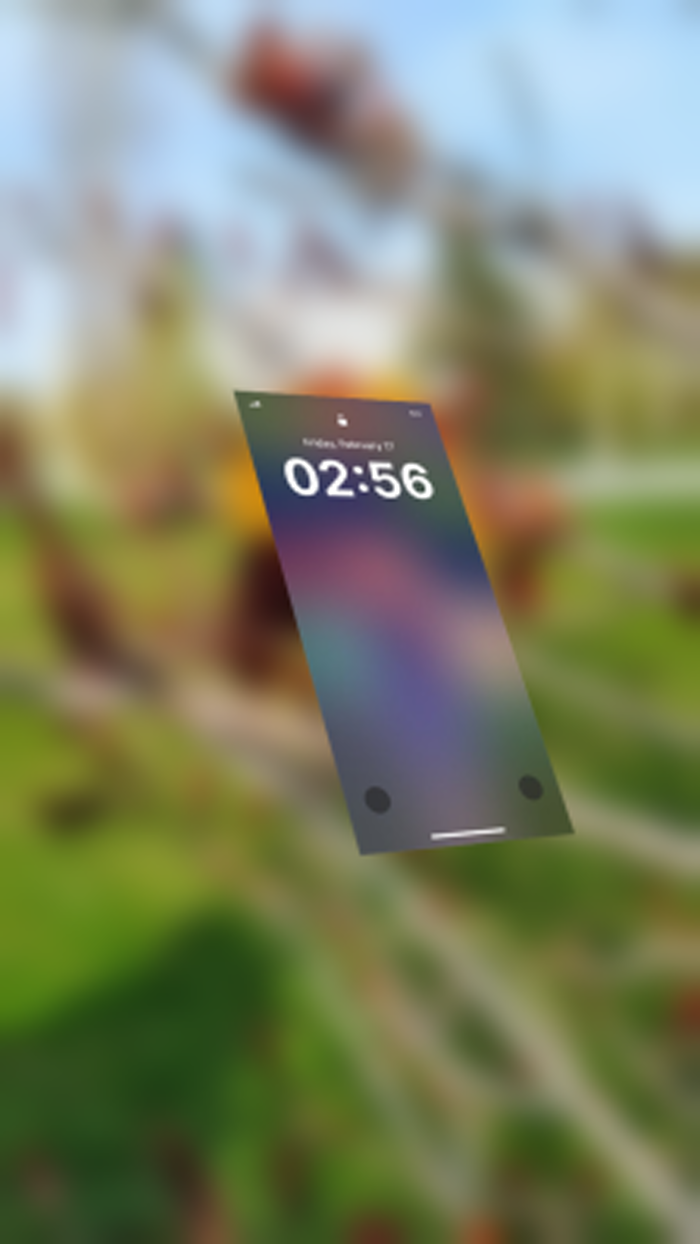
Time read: 2h56
